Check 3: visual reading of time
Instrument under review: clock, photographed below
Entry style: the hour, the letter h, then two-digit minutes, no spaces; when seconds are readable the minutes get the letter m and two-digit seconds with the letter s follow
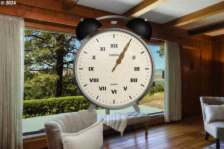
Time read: 1h05
